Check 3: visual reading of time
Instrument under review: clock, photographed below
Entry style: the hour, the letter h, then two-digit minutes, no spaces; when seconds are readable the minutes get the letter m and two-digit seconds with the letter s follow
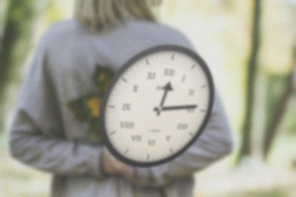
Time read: 12h14
